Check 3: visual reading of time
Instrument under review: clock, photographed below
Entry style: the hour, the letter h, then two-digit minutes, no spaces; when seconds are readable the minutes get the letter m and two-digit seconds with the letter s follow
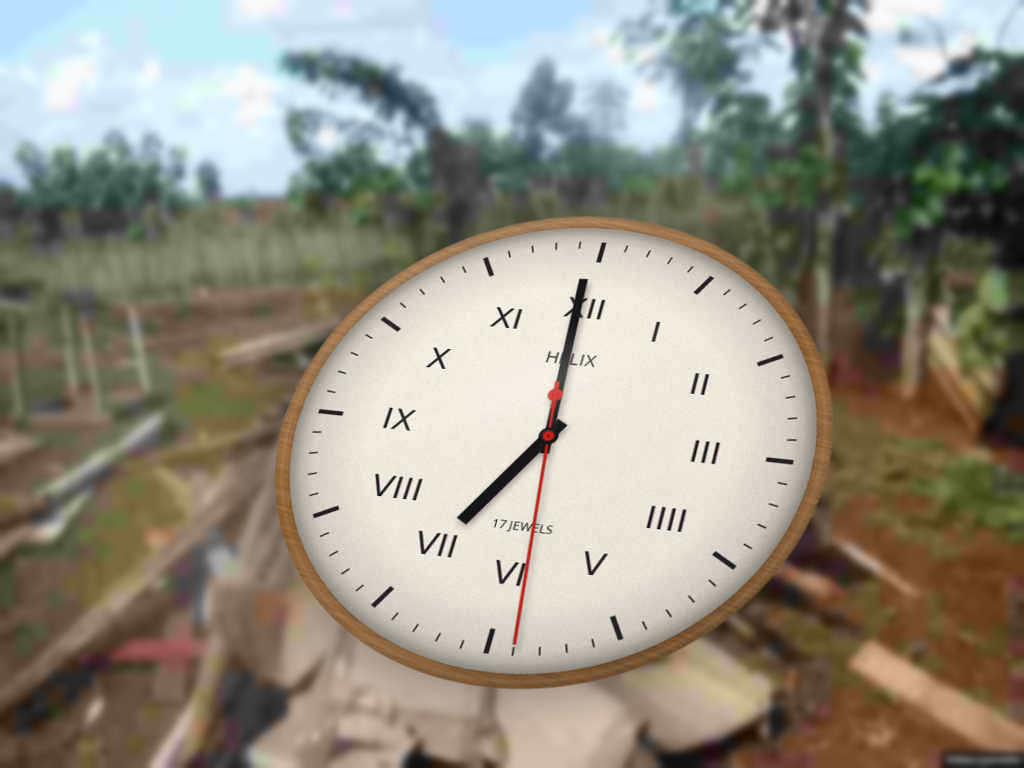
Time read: 6h59m29s
